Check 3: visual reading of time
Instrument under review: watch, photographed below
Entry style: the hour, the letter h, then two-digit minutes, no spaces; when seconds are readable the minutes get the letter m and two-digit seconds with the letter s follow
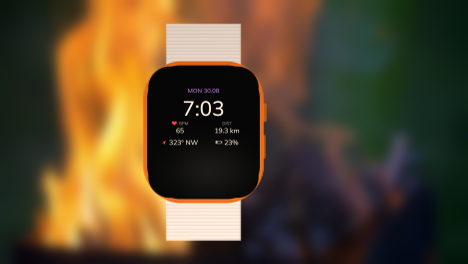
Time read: 7h03
